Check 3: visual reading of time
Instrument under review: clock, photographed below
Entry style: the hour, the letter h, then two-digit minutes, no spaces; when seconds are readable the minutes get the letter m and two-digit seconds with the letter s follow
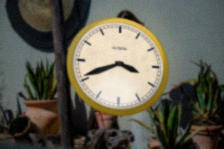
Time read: 3h41
